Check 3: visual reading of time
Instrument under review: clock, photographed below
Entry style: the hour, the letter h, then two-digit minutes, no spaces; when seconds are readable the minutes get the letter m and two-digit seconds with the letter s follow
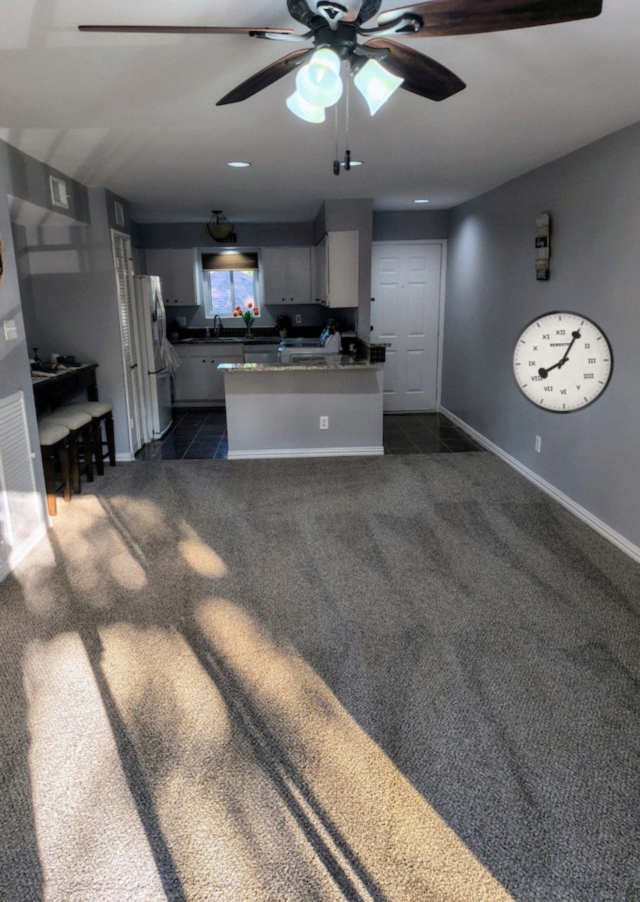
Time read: 8h05
